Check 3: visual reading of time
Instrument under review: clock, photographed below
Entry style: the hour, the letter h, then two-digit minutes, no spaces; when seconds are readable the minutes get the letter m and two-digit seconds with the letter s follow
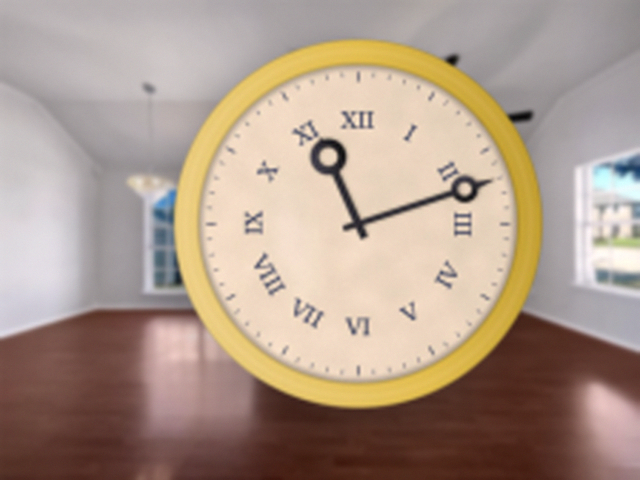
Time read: 11h12
